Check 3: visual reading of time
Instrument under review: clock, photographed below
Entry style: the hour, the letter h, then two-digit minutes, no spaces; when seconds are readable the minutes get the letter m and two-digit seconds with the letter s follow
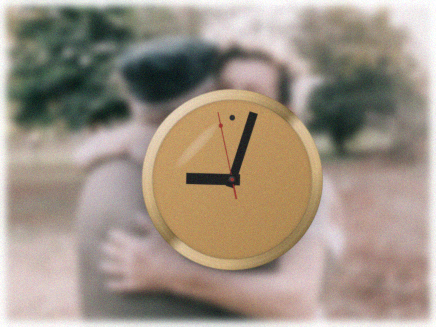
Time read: 9h02m58s
